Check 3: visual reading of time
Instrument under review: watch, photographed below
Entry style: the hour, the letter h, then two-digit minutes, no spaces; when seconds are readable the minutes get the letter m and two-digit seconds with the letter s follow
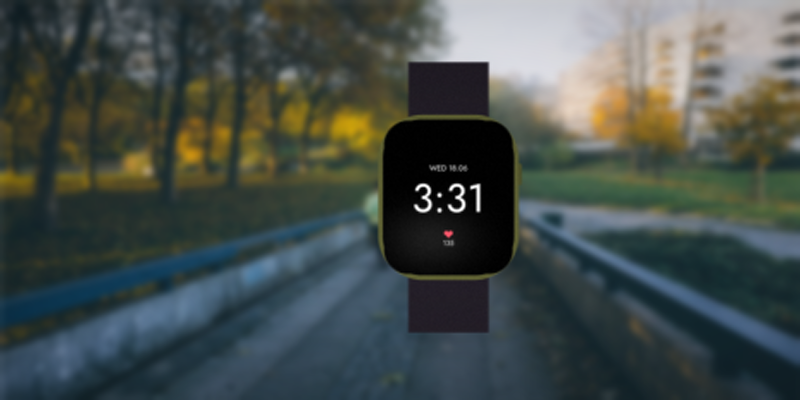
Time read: 3h31
